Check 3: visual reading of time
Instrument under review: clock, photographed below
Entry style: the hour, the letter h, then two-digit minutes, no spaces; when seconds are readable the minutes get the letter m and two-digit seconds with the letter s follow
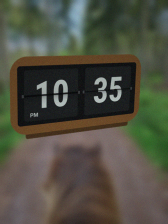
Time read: 10h35
